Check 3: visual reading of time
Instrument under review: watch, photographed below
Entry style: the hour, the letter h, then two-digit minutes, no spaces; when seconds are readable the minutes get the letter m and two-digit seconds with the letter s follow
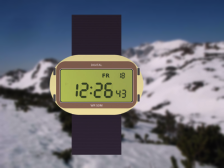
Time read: 12h26m43s
